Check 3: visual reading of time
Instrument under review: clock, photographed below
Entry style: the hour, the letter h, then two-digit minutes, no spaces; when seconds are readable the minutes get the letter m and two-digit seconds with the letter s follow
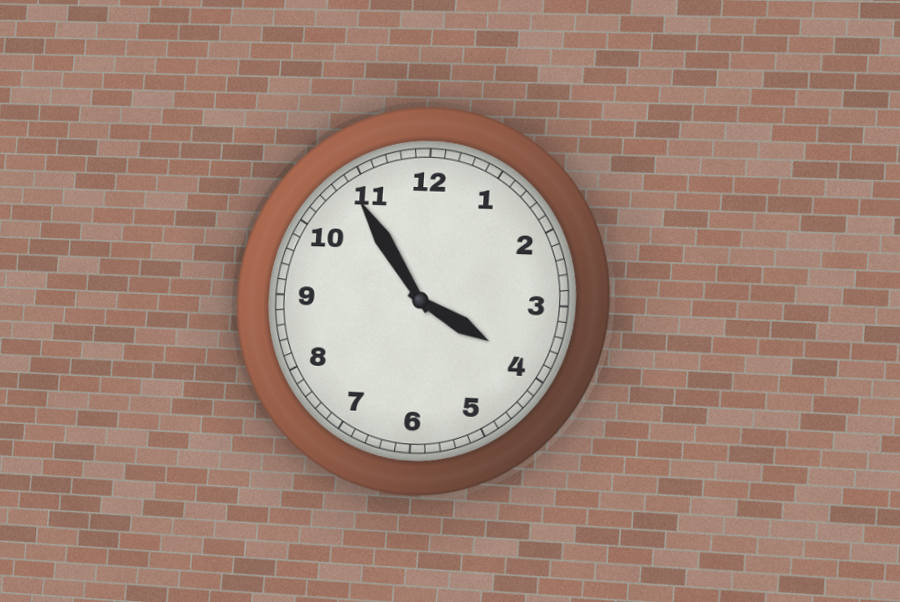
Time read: 3h54
